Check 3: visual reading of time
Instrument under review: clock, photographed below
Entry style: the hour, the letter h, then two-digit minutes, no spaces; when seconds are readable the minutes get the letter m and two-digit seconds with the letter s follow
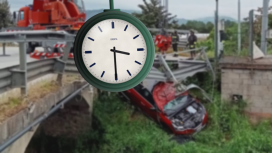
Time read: 3h30
